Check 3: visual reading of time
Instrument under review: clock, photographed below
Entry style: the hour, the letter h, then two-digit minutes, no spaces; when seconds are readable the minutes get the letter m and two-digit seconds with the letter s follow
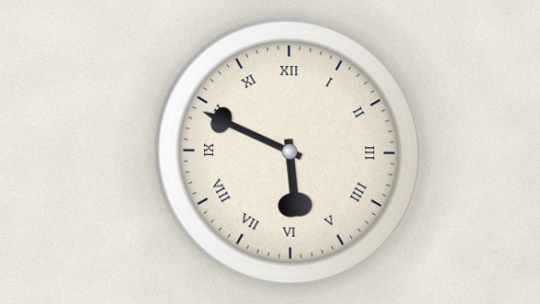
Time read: 5h49
